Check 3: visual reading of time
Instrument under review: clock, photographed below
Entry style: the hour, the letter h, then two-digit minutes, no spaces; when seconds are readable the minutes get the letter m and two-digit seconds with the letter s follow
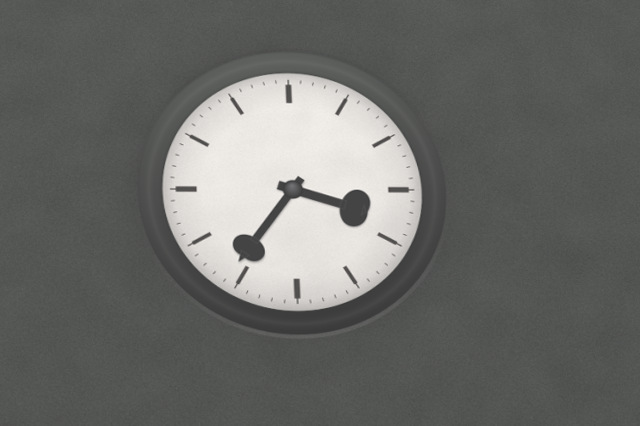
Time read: 3h36
